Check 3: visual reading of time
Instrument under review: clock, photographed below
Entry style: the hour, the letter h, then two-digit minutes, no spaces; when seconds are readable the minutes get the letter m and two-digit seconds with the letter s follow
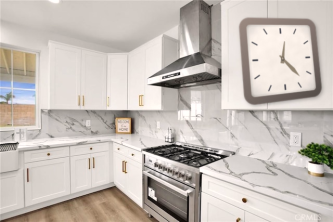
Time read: 12h23
